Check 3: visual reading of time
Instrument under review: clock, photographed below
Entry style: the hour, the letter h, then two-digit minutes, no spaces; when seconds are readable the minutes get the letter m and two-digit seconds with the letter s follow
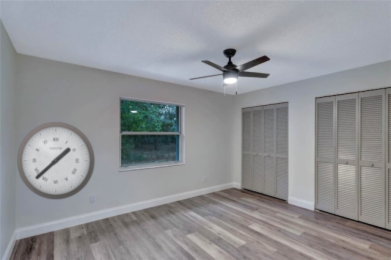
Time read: 1h38
